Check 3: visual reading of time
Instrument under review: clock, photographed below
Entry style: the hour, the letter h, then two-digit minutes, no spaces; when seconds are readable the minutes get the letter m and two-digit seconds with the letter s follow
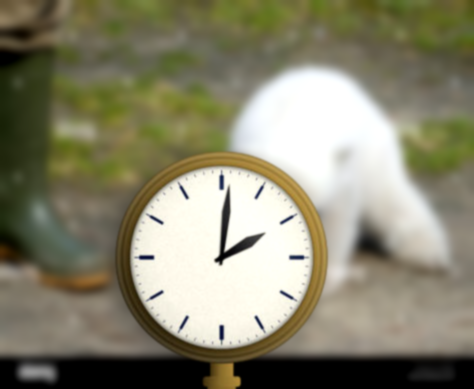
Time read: 2h01
